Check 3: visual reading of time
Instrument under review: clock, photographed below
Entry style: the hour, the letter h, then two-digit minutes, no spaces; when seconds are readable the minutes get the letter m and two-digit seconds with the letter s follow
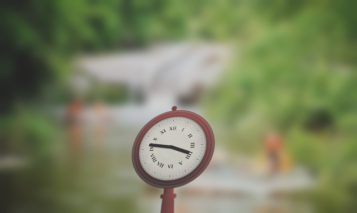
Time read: 3h47
